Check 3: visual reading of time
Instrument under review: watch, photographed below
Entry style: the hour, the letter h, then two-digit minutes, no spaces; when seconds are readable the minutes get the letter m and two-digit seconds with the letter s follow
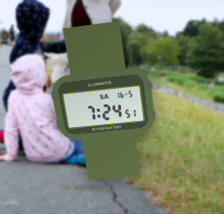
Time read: 7h24m51s
